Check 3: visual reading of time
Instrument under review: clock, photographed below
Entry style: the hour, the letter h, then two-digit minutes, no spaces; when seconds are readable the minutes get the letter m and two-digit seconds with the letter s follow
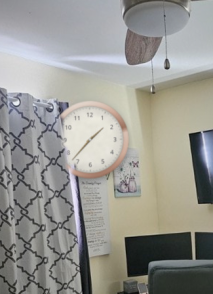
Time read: 1h37
